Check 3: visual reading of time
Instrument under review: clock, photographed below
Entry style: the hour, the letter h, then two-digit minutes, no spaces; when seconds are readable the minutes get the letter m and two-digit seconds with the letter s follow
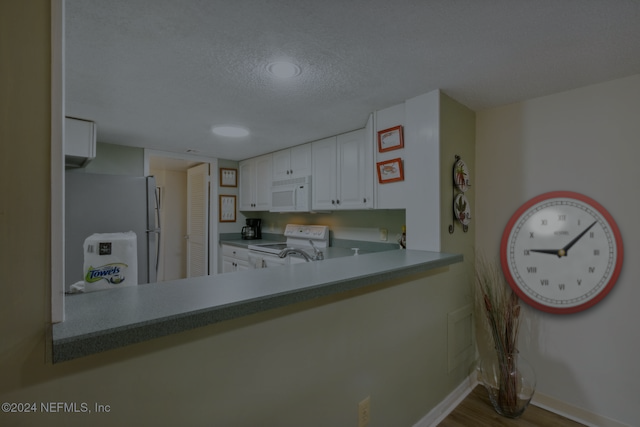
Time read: 9h08
